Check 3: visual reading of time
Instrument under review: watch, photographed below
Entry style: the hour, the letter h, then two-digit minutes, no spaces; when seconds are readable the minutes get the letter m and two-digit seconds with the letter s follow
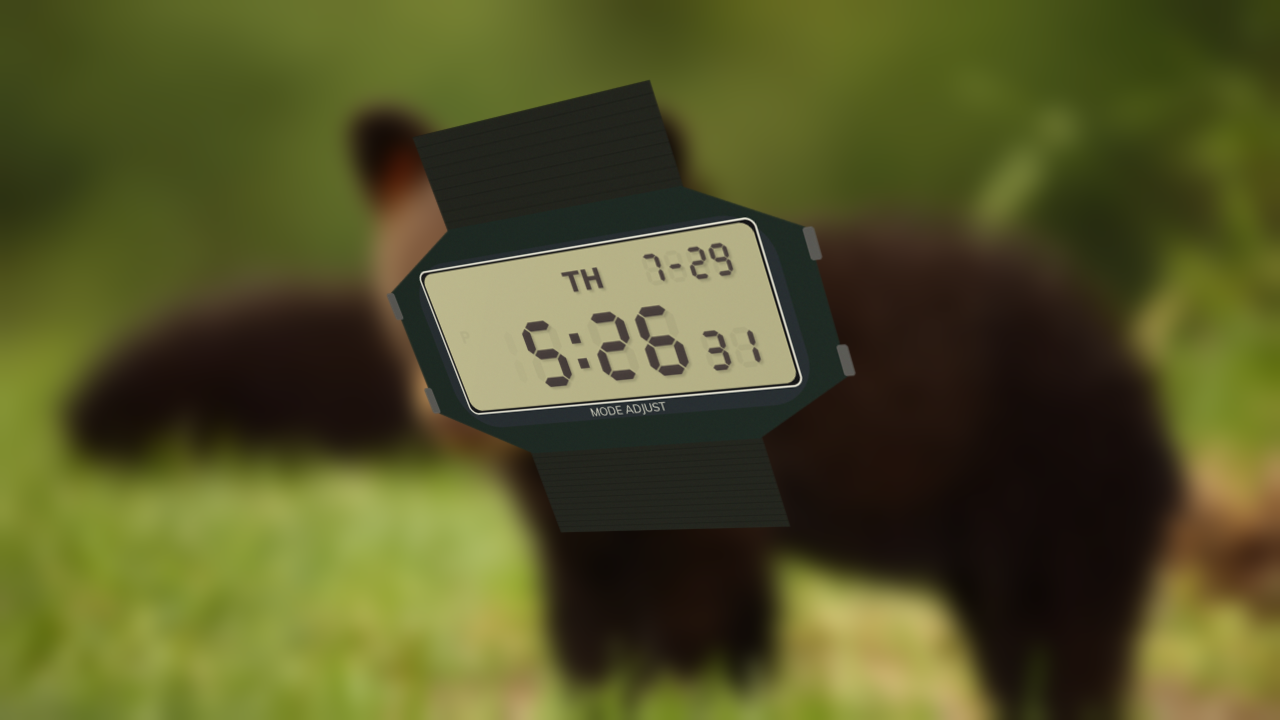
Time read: 5h26m31s
